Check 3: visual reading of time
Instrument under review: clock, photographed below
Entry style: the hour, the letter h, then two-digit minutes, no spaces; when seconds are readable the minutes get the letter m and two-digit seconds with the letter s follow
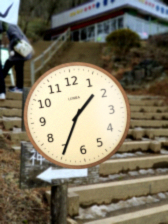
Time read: 1h35
